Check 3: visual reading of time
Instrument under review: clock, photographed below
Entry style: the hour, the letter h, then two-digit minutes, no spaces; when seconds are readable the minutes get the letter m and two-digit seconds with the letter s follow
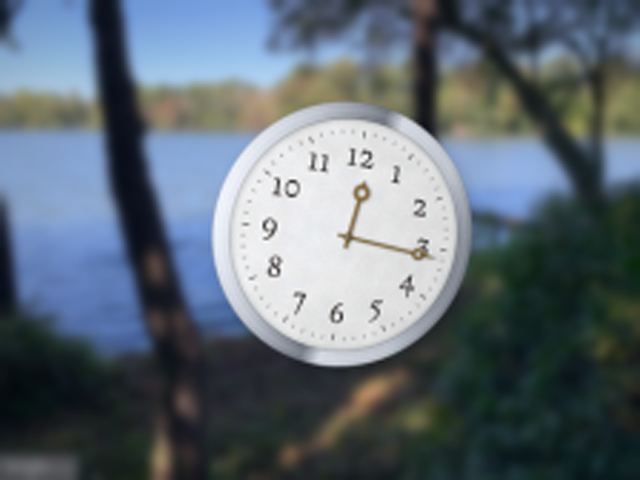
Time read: 12h16
